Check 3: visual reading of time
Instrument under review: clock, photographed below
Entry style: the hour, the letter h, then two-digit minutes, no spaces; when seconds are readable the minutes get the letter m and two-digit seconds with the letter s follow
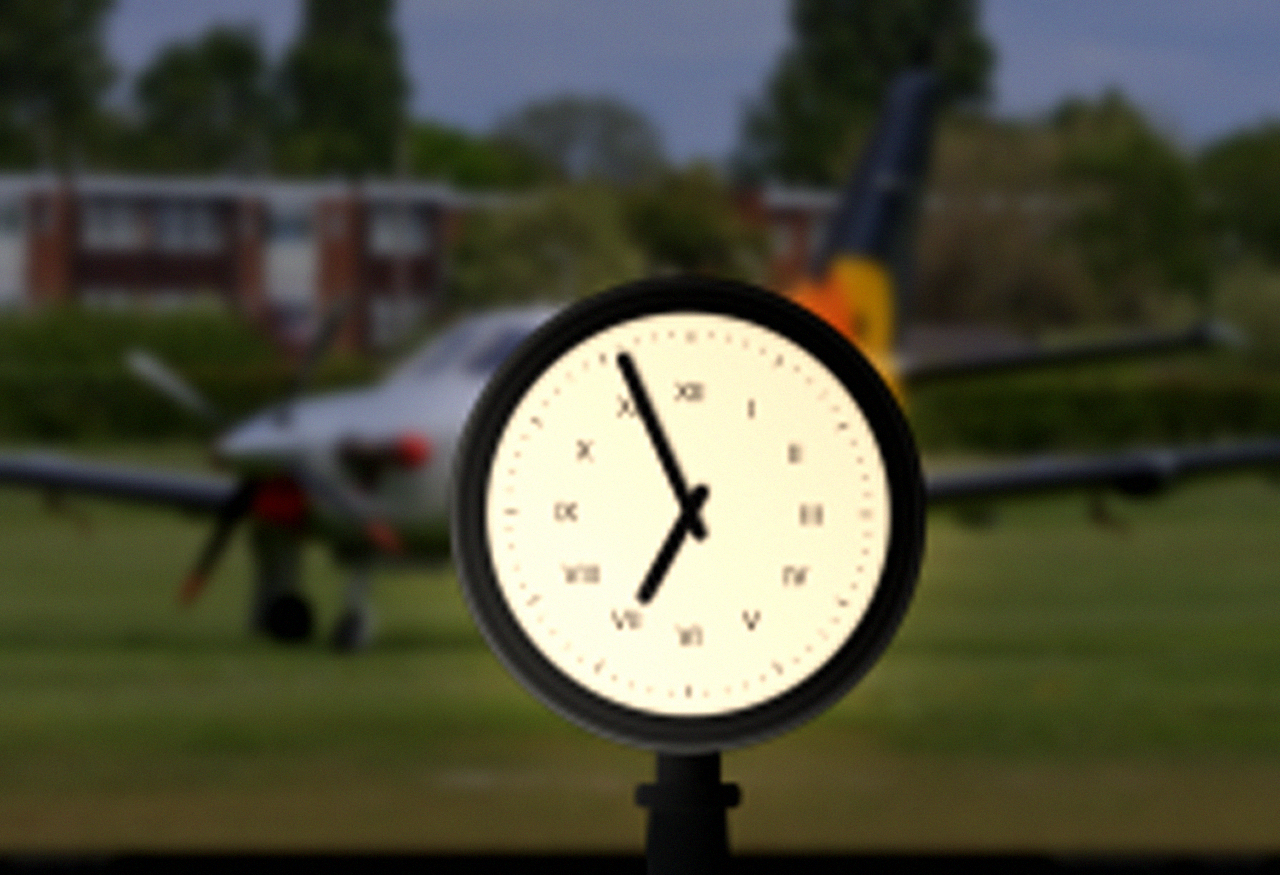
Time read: 6h56
